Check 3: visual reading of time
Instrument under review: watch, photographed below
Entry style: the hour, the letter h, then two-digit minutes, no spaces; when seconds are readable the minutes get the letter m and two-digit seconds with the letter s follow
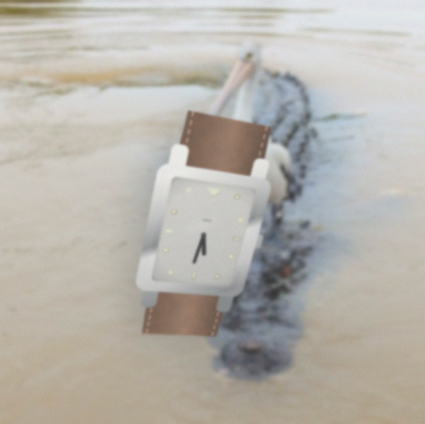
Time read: 5h31
